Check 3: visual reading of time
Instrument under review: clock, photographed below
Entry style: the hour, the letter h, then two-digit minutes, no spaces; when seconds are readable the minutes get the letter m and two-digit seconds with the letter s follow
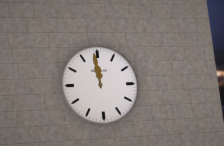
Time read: 11h59
